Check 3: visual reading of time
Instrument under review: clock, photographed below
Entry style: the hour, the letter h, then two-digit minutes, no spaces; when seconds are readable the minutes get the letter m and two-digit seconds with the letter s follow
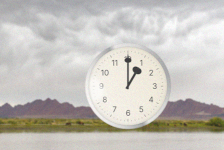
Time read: 1h00
